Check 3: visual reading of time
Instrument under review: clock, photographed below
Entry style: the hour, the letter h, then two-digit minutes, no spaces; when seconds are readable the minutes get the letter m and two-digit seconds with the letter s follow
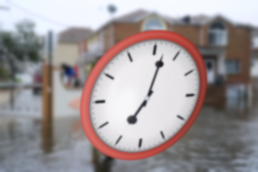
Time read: 7h02
